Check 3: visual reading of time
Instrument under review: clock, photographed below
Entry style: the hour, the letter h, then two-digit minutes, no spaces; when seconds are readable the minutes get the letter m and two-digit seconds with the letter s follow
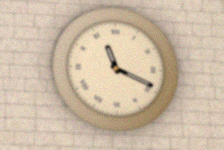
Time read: 11h19
